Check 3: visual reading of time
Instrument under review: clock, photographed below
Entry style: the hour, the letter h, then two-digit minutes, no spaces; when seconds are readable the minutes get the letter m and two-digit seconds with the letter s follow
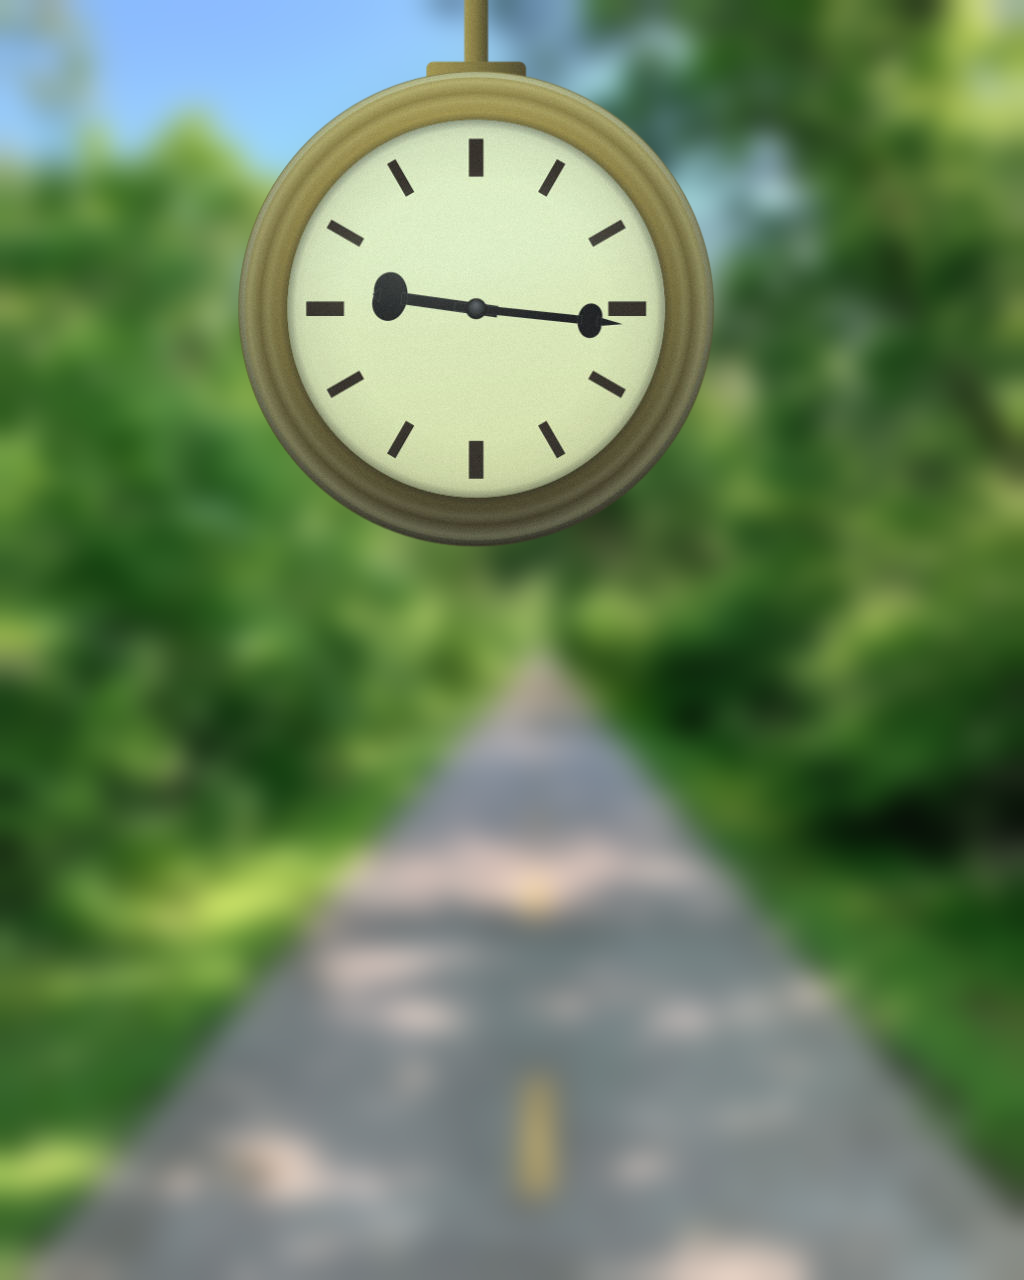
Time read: 9h16
